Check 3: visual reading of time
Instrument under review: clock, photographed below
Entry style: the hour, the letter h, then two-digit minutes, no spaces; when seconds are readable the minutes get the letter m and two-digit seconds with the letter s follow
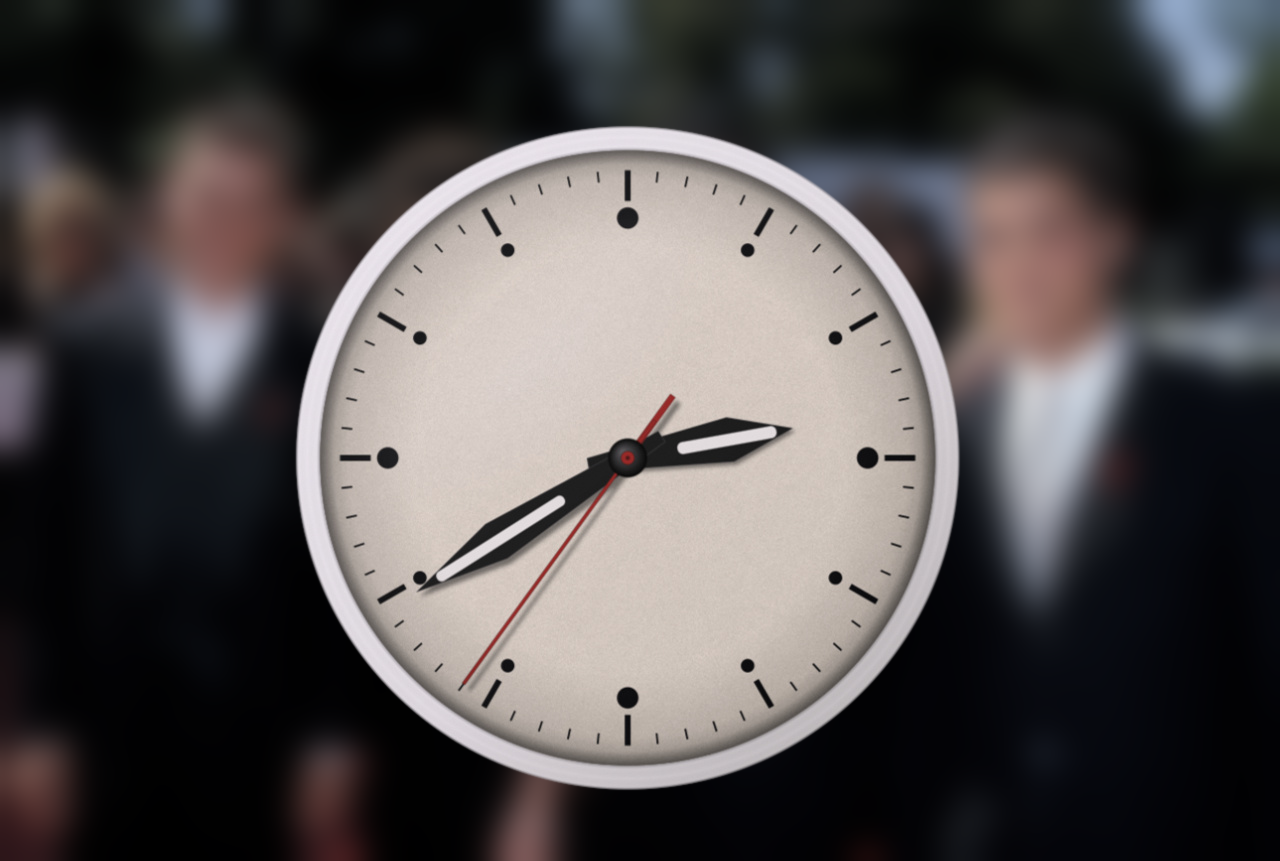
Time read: 2h39m36s
